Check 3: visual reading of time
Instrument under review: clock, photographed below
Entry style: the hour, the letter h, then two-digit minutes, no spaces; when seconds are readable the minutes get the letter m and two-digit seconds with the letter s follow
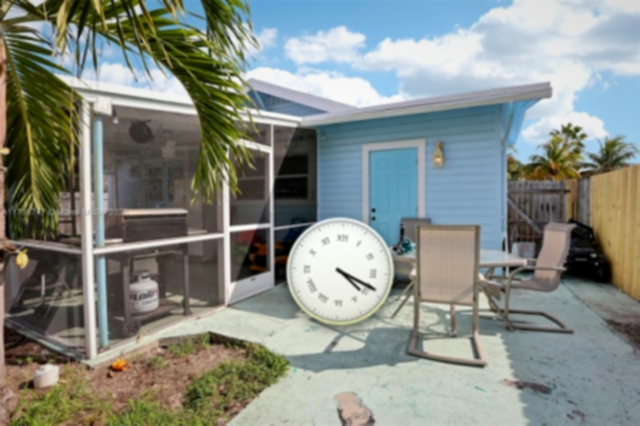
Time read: 4h19
